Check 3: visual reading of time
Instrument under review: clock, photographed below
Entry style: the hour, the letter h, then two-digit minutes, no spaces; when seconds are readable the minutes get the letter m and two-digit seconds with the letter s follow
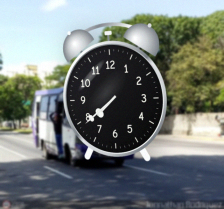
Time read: 7h39
